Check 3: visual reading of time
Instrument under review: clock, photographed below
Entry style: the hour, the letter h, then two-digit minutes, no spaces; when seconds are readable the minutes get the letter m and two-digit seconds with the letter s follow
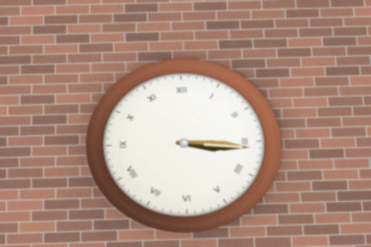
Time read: 3h16
